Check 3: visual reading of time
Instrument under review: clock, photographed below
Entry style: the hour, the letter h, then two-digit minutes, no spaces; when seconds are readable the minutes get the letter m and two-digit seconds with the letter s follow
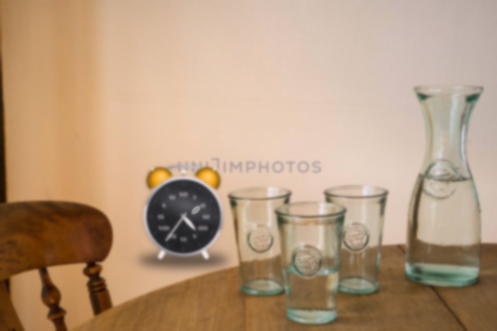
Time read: 4h36
